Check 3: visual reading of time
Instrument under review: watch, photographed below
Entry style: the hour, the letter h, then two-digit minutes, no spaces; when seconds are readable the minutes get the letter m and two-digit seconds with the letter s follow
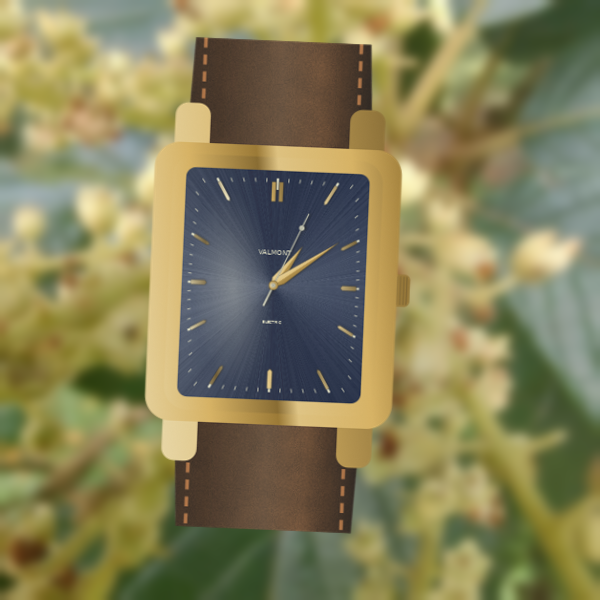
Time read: 1h09m04s
